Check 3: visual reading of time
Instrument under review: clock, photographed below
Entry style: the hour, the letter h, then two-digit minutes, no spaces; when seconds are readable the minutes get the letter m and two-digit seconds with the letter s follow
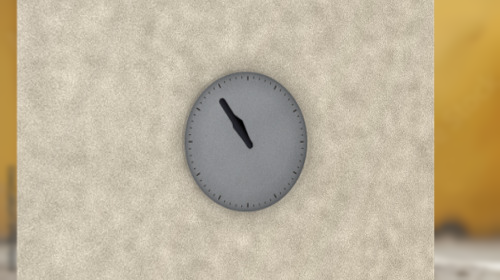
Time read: 10h54
